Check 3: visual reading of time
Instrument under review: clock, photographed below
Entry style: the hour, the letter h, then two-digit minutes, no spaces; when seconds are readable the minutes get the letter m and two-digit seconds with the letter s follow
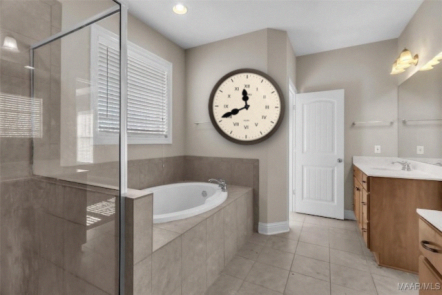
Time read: 11h41
